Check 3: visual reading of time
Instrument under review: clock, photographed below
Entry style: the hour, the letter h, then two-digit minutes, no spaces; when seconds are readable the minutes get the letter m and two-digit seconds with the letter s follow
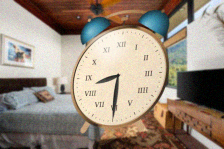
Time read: 8h30
